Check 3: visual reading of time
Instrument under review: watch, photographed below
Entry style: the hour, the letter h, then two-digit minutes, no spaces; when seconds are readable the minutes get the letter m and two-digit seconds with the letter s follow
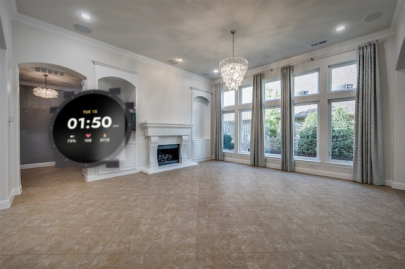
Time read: 1h50
